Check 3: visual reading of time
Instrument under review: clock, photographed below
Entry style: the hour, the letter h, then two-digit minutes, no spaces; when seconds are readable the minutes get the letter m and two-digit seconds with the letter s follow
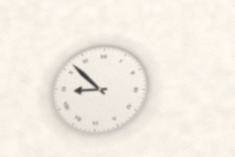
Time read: 8h52
